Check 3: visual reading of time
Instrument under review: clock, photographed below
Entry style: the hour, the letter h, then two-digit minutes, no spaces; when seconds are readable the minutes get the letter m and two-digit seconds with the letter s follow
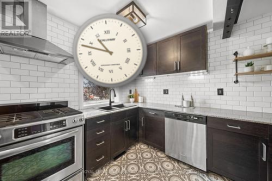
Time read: 10h48
